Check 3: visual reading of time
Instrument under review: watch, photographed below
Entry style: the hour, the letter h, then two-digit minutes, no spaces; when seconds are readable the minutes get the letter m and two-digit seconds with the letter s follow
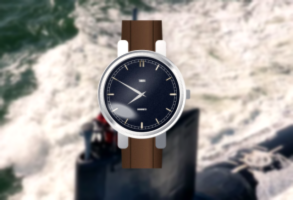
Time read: 7h50
